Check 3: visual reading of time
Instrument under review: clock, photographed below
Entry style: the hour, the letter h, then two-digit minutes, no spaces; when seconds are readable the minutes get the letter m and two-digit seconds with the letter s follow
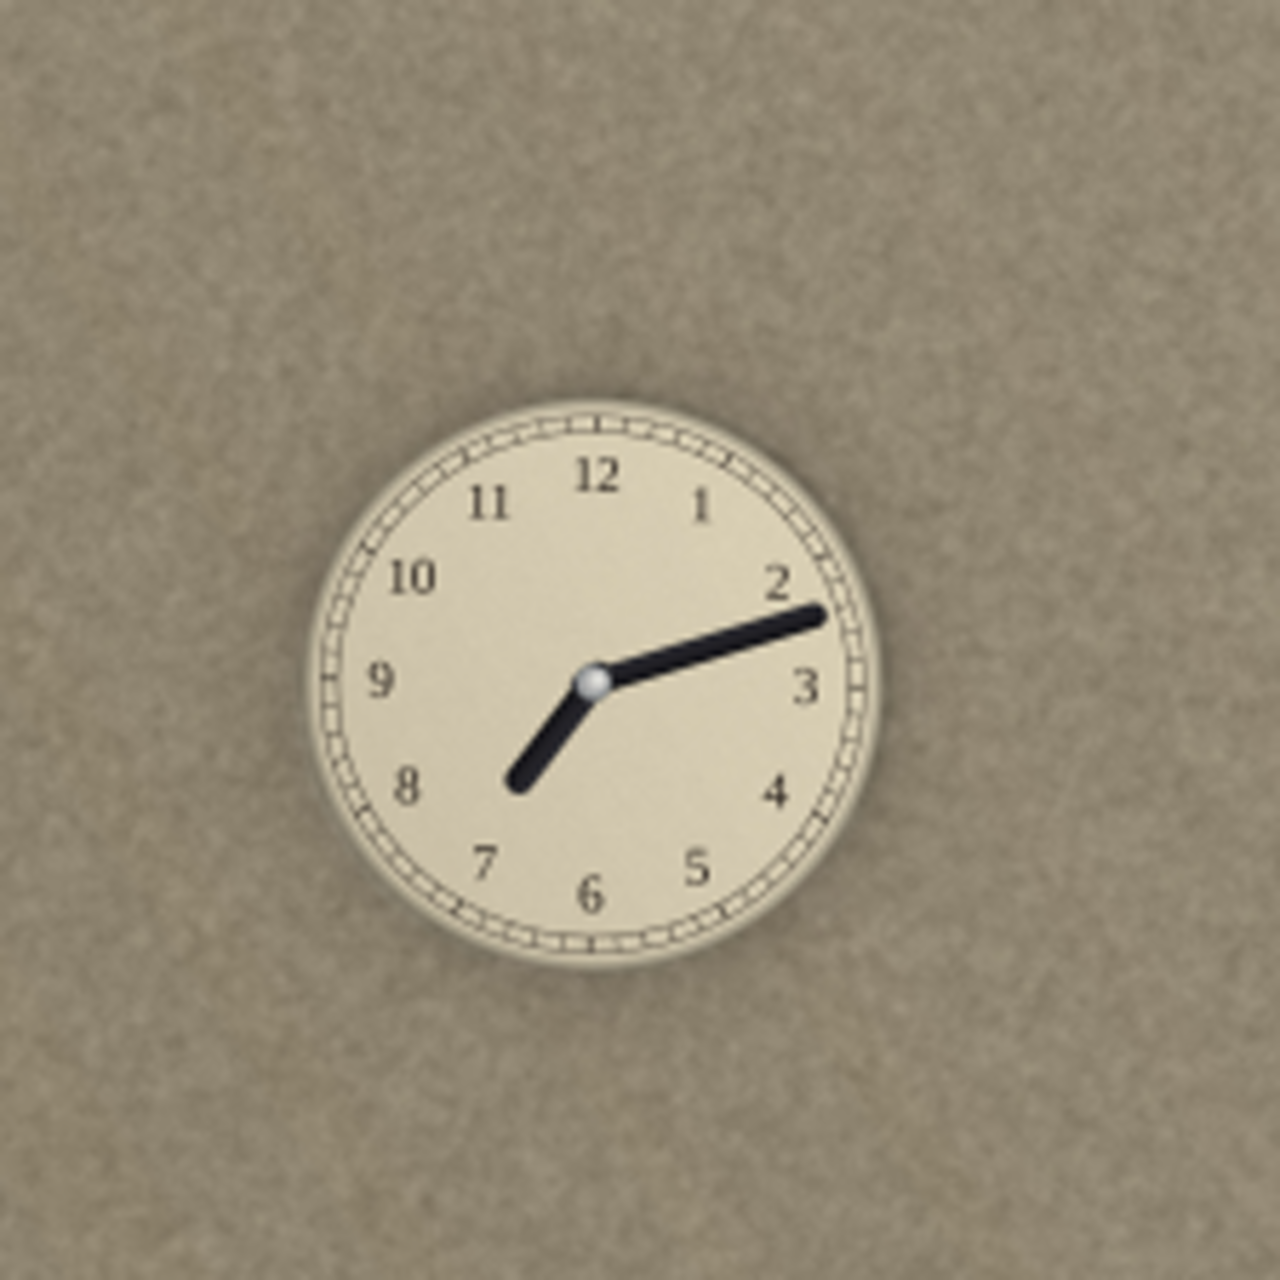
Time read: 7h12
